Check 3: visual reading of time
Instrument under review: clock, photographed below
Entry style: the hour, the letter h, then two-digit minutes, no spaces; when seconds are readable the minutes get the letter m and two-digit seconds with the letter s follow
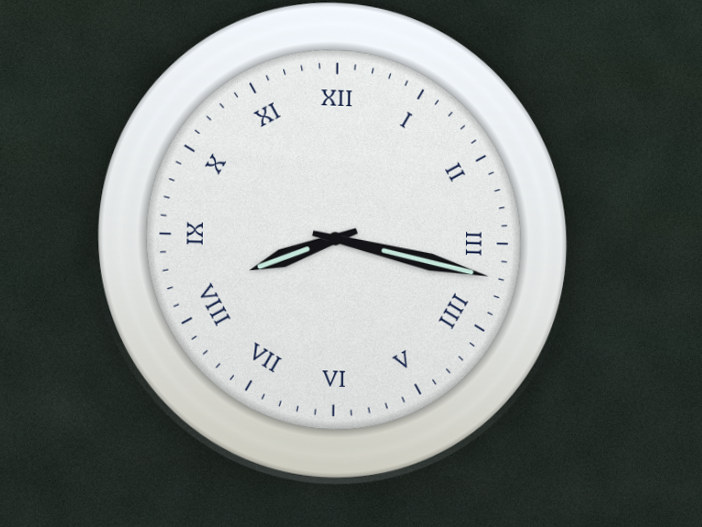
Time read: 8h17
